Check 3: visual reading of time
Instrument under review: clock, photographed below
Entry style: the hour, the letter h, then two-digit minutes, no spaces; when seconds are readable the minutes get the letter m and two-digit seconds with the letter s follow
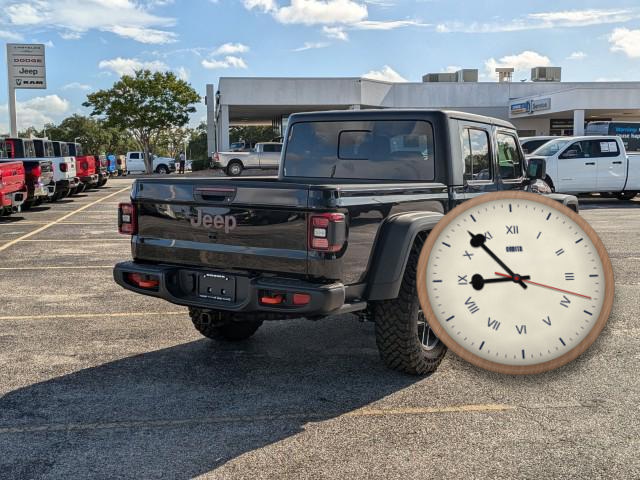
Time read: 8h53m18s
